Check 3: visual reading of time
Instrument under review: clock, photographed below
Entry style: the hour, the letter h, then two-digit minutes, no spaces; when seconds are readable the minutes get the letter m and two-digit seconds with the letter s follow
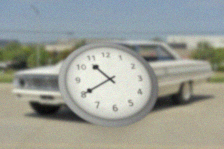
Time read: 10h40
